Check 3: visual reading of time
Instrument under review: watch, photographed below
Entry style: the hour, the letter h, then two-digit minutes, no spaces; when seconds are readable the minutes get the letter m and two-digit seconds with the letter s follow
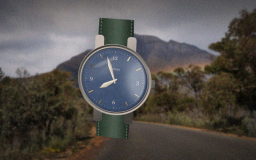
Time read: 7h57
